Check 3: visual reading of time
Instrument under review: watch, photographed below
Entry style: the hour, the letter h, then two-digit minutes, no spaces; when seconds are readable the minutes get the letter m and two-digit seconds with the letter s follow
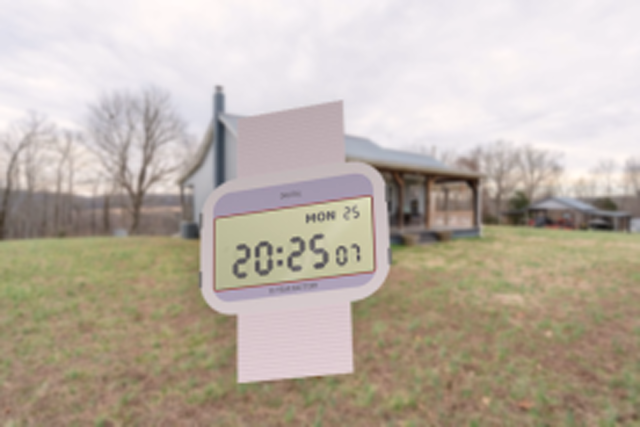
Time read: 20h25m07s
